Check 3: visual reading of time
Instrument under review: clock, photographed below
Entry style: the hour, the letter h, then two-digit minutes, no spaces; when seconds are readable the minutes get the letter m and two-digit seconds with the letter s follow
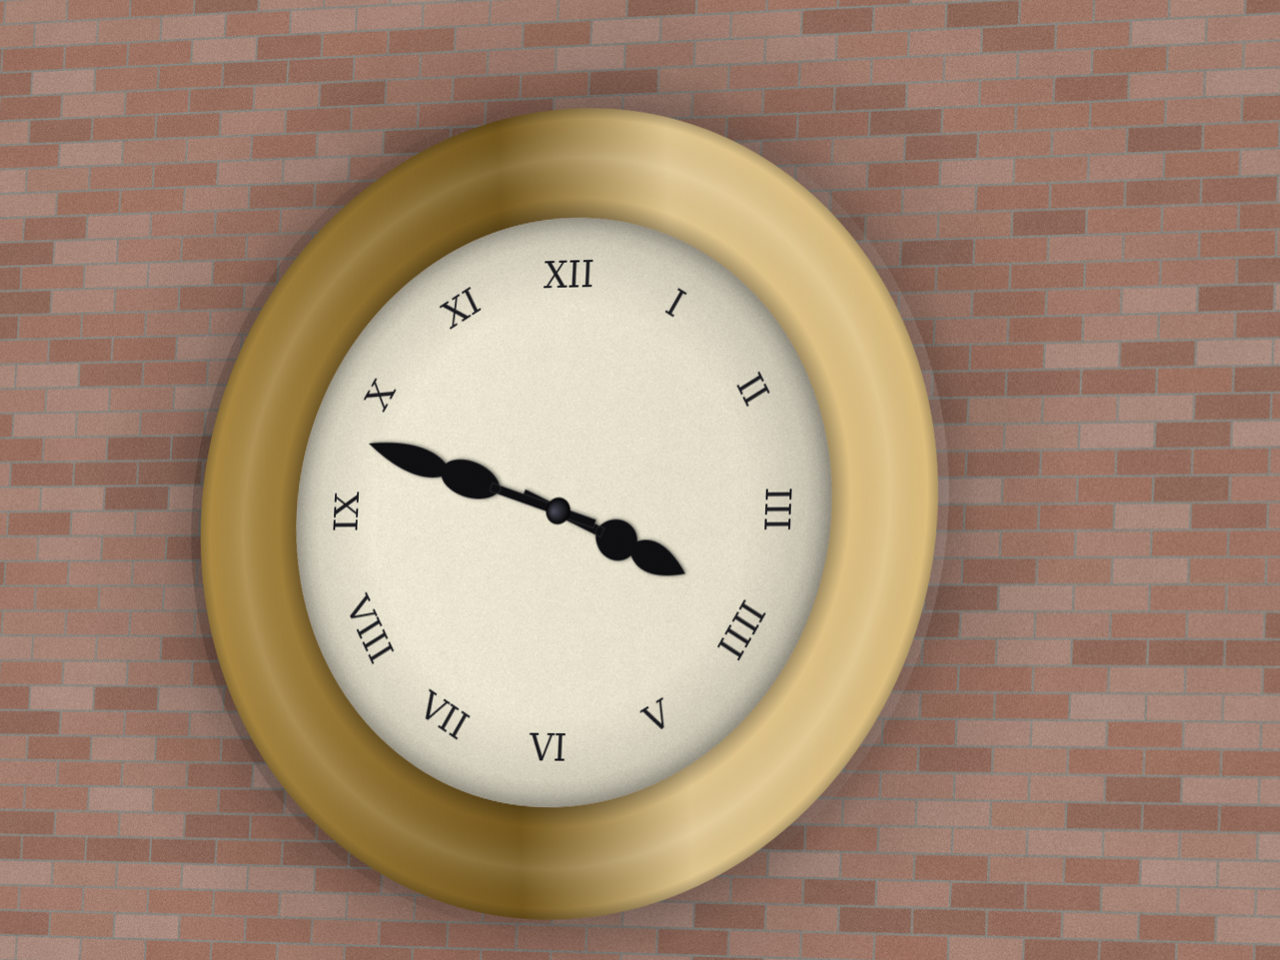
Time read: 3h48
